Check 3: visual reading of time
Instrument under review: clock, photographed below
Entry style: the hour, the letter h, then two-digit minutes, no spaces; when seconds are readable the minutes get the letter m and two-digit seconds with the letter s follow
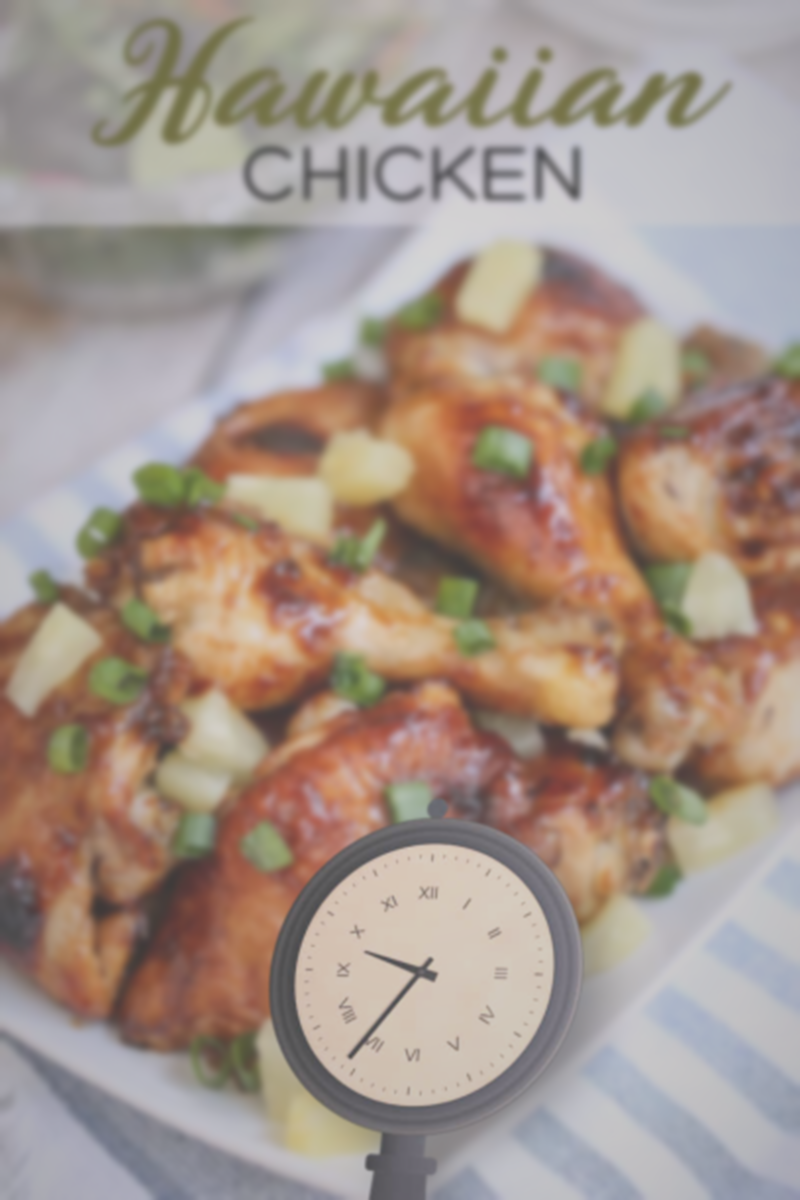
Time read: 9h36
